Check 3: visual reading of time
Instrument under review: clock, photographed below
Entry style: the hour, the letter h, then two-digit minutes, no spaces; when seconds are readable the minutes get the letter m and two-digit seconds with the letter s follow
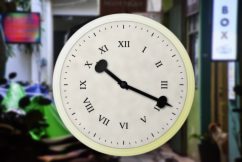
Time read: 10h19
